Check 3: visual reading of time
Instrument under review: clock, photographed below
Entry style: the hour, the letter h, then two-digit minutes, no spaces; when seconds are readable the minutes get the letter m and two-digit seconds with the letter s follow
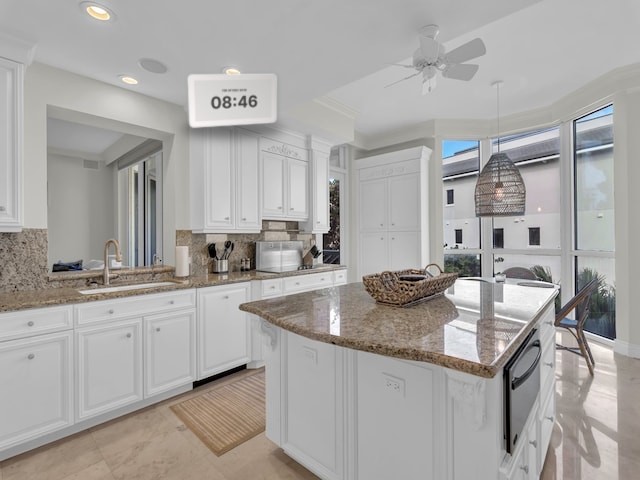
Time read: 8h46
